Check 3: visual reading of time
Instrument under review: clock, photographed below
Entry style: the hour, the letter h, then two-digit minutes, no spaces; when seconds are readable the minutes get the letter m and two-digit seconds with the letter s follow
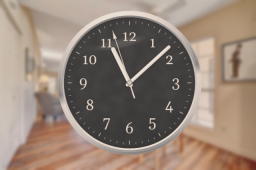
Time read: 11h07m57s
